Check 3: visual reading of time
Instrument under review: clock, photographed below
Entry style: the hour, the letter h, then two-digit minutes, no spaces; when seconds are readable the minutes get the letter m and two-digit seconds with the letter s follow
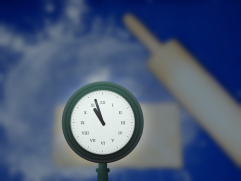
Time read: 10h57
